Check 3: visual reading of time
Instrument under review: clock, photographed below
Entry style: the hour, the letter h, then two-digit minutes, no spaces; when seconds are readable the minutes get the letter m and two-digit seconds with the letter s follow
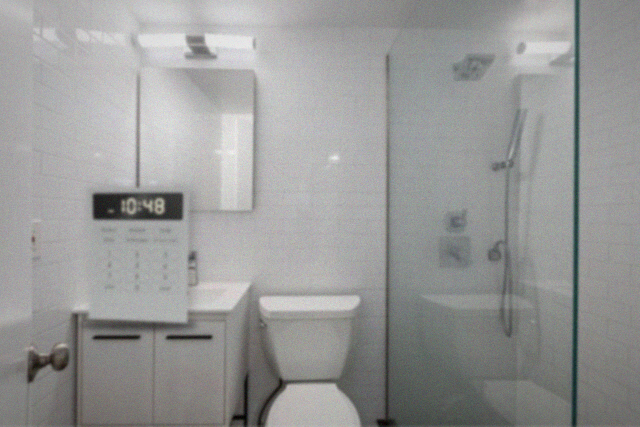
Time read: 10h48
